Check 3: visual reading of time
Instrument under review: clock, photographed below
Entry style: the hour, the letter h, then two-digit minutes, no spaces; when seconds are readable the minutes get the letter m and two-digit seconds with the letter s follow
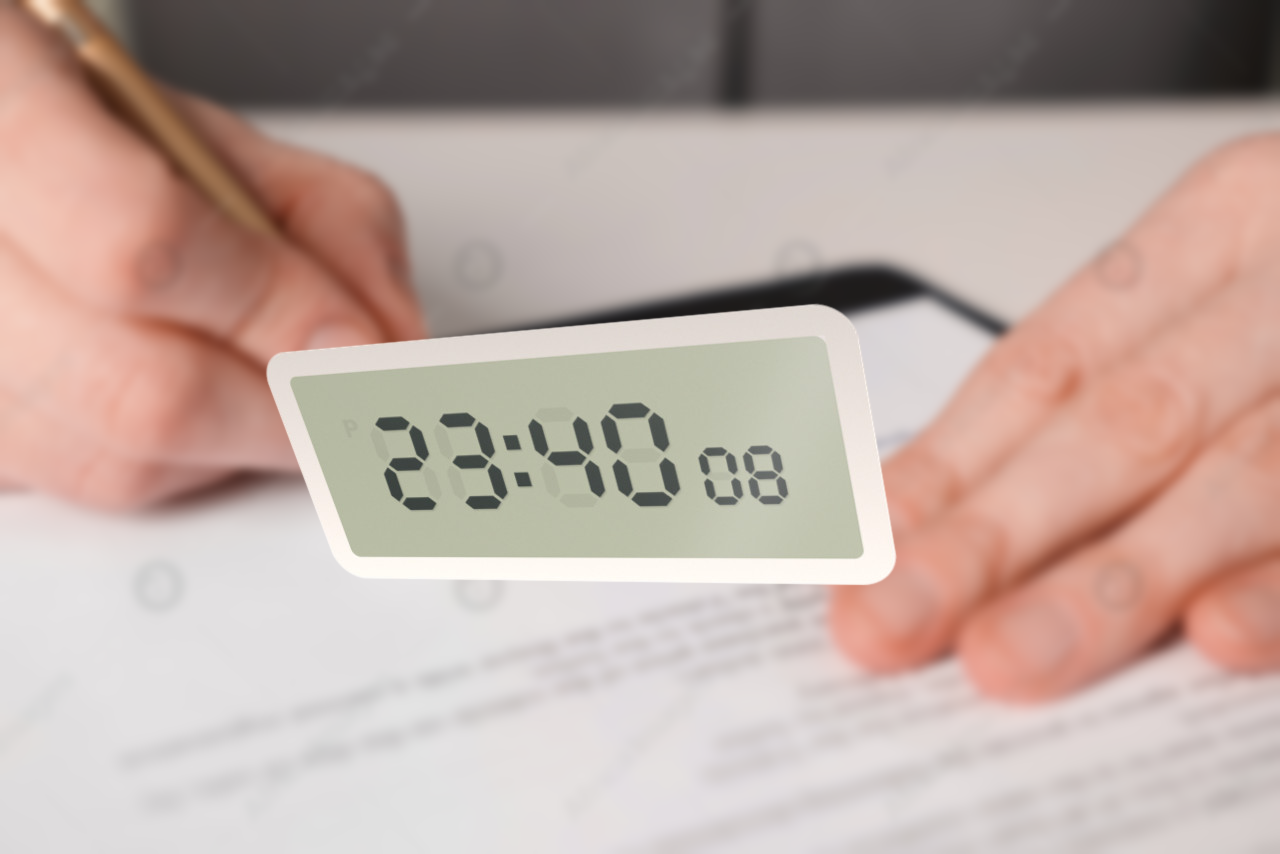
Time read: 23h40m08s
